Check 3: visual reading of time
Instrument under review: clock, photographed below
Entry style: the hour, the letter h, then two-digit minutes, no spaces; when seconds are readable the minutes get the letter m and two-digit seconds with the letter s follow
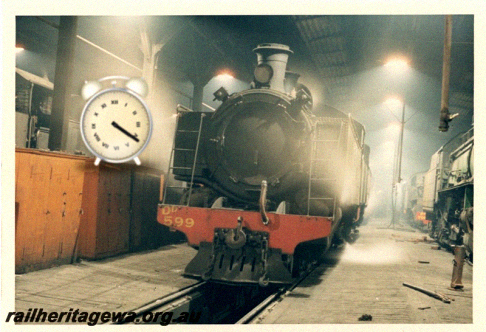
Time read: 4h21
